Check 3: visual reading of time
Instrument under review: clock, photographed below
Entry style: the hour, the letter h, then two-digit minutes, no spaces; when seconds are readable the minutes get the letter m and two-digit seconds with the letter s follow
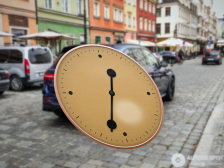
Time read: 12h33
